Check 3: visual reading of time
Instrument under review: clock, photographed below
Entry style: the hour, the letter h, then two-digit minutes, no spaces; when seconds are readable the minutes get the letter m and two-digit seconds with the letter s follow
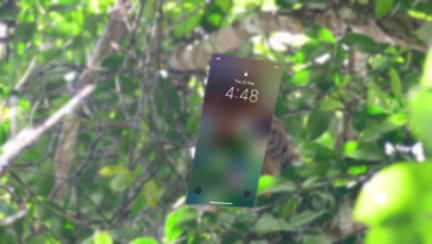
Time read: 4h48
